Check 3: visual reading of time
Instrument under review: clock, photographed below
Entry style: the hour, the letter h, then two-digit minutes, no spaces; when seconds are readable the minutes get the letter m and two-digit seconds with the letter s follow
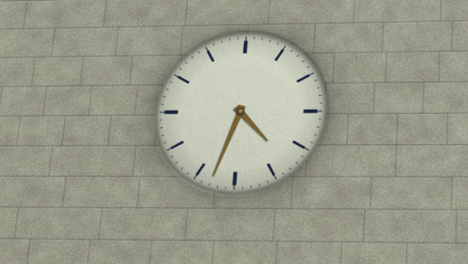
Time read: 4h33
